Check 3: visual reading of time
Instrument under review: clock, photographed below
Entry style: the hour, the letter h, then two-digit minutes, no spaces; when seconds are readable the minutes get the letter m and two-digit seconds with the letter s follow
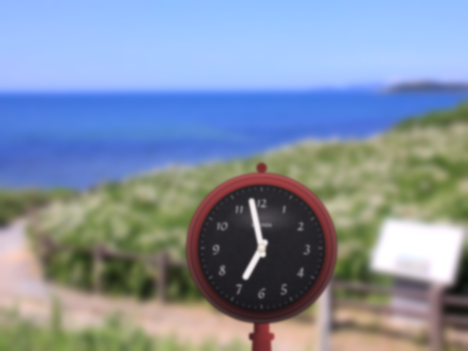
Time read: 6h58
